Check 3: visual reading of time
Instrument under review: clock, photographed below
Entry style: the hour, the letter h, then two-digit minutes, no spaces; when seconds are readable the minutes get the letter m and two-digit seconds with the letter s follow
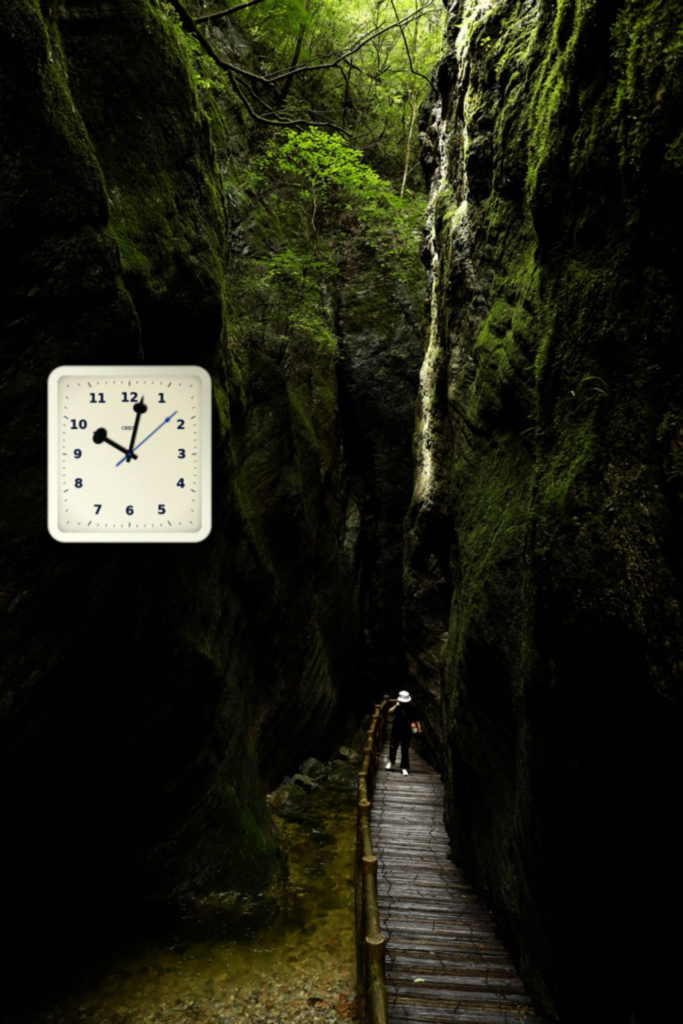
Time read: 10h02m08s
